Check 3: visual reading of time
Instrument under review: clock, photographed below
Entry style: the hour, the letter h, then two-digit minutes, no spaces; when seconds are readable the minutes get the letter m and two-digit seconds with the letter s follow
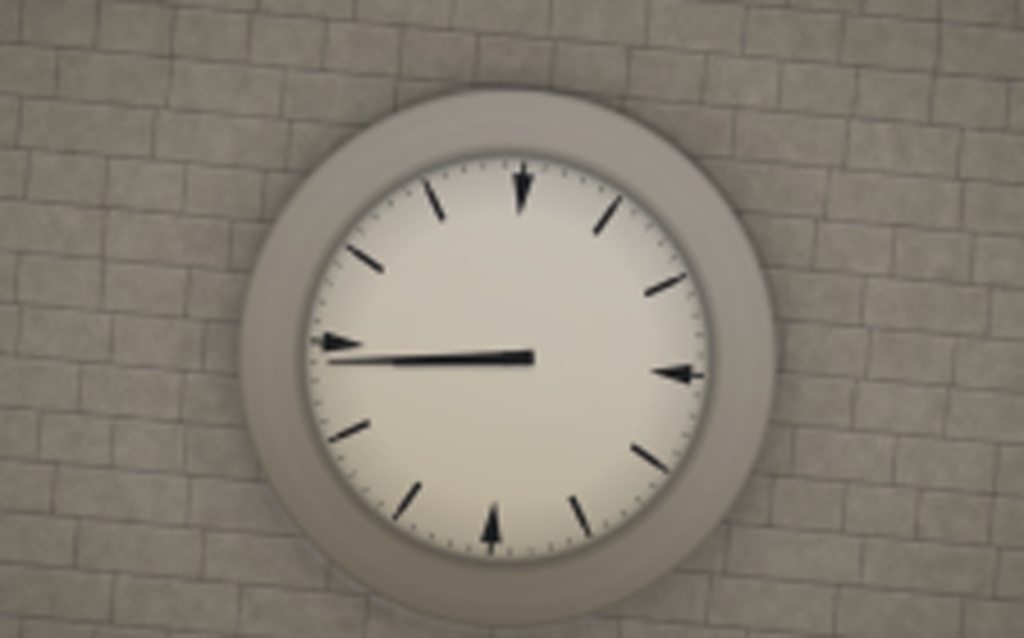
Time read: 8h44
